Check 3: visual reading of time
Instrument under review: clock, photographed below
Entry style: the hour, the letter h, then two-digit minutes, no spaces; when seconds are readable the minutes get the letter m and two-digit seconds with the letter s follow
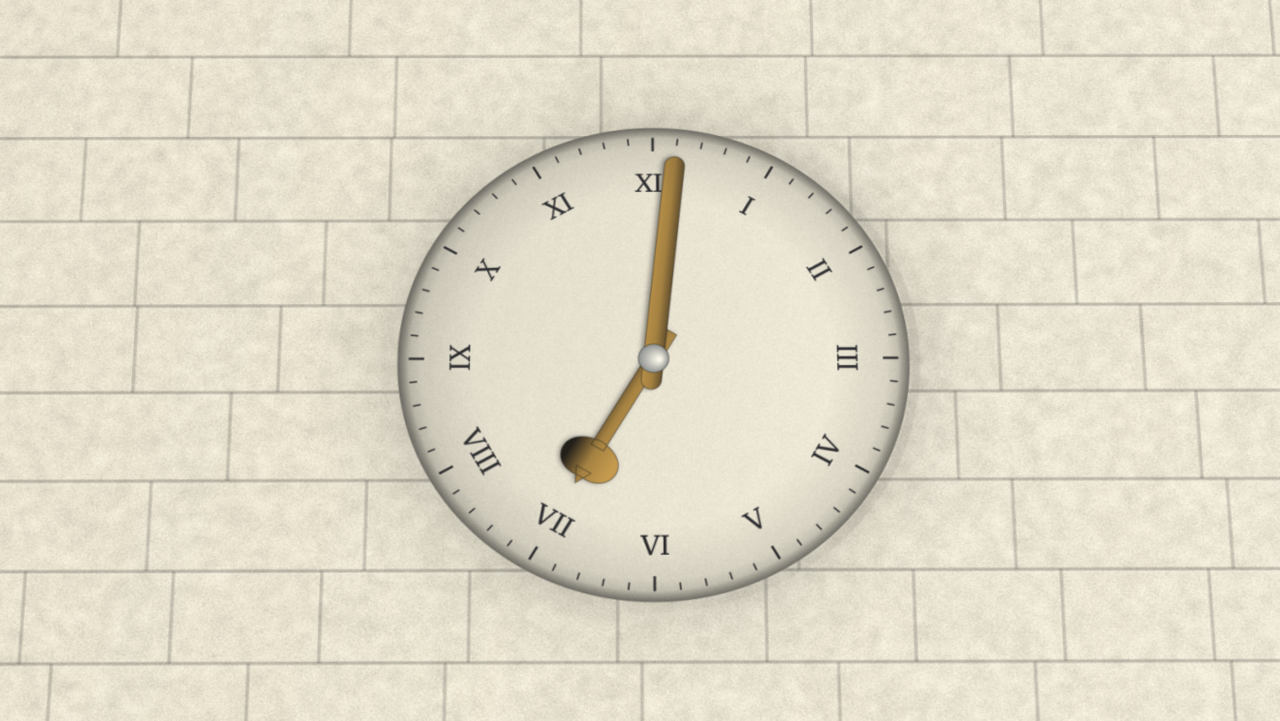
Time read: 7h01
